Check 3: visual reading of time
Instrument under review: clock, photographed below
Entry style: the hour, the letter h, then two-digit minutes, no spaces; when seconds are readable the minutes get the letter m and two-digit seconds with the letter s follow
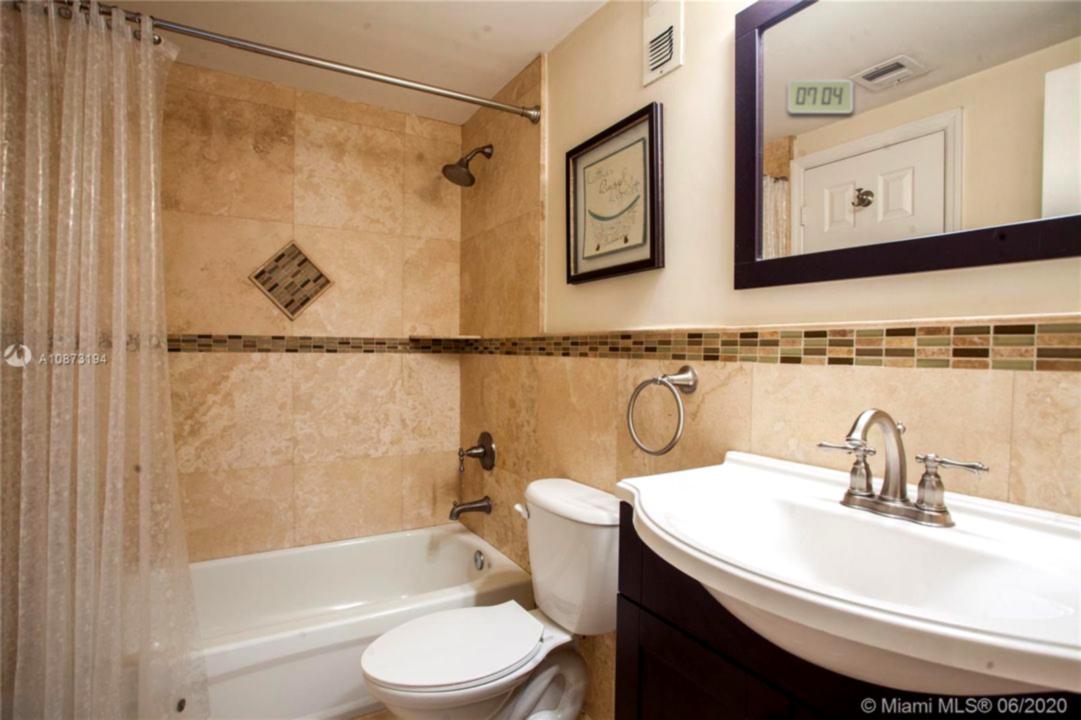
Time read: 7h04
